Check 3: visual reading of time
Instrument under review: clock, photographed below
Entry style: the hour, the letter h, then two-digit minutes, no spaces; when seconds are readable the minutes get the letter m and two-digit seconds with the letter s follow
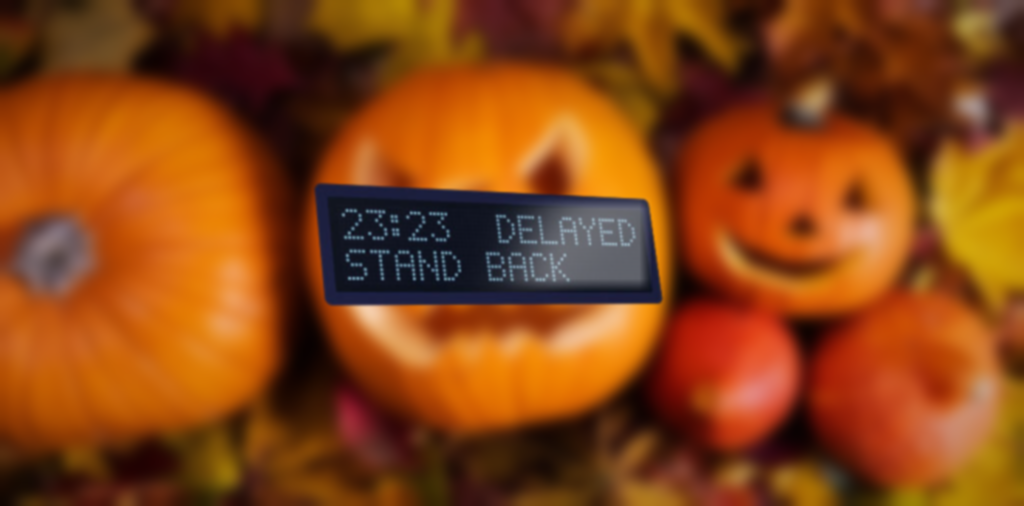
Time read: 23h23
